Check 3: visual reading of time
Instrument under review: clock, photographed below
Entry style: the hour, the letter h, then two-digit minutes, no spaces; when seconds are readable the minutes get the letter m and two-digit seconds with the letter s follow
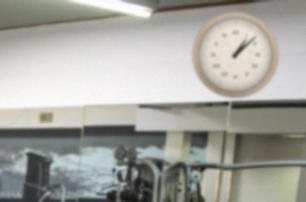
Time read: 1h08
